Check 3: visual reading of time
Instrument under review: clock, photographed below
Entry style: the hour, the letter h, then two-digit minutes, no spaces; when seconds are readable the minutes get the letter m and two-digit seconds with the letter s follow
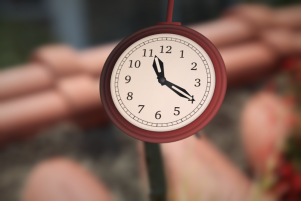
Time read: 11h20
